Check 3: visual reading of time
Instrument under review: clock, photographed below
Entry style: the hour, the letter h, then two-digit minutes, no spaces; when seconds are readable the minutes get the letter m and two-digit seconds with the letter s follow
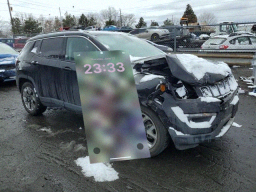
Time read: 23h33
